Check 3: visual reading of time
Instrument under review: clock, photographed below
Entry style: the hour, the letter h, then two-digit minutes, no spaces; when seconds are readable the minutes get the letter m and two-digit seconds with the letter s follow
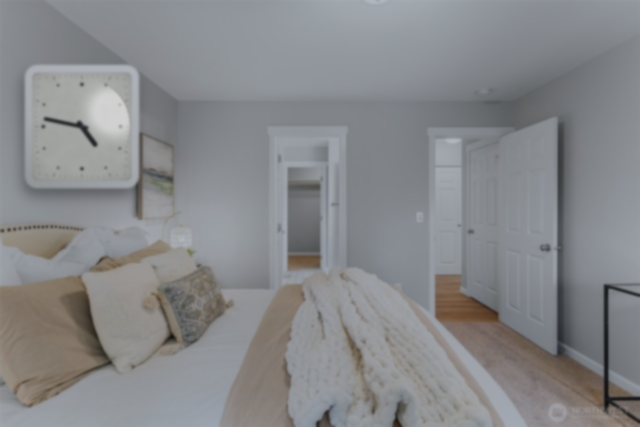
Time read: 4h47
